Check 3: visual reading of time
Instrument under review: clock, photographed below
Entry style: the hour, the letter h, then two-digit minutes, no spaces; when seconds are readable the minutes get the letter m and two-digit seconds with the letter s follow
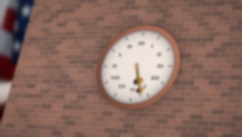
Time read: 5h27
